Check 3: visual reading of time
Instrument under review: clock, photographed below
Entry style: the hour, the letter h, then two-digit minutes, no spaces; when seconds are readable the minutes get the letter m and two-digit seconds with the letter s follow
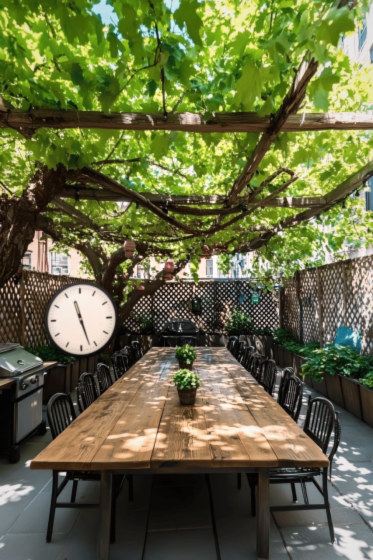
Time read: 11h27
